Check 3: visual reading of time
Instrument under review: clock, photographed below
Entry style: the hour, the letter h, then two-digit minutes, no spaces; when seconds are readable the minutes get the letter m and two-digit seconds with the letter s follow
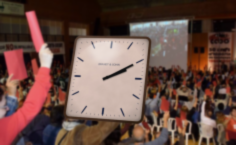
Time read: 2h10
